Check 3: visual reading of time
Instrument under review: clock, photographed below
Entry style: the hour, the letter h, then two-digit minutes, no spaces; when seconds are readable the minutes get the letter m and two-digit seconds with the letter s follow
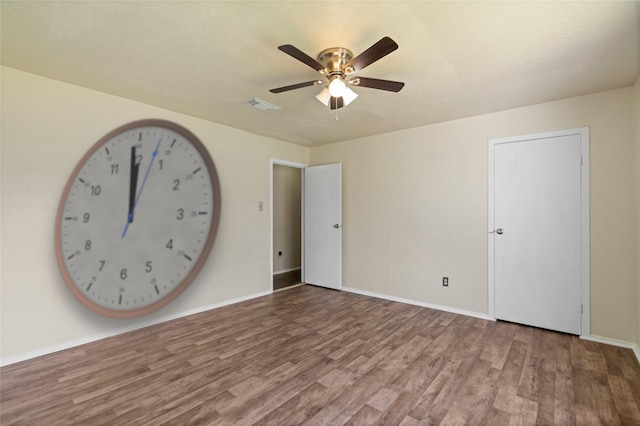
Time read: 11h59m03s
